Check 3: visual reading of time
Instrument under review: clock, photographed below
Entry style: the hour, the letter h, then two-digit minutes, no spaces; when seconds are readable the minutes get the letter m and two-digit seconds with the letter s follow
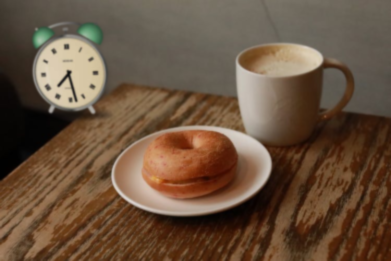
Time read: 7h28
